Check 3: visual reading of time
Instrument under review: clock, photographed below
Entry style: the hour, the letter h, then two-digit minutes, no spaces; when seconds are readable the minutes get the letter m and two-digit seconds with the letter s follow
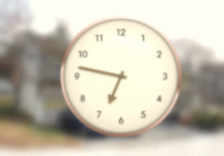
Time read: 6h47
